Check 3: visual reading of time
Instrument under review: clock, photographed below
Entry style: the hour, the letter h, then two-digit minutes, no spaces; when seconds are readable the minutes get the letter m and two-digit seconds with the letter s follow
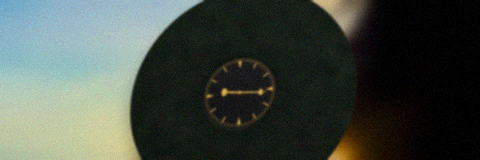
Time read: 9h16
